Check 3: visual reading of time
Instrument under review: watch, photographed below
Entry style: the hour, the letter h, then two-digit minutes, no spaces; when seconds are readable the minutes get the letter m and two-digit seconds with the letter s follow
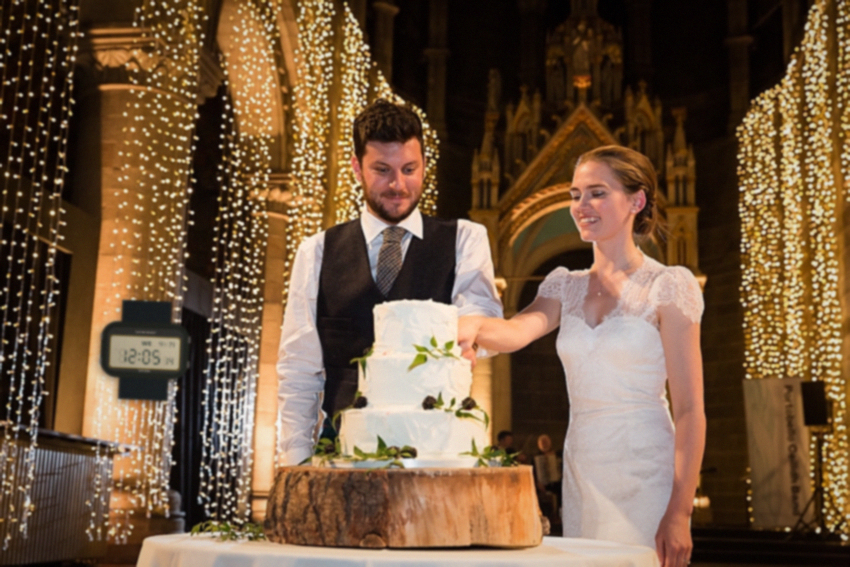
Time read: 12h05
